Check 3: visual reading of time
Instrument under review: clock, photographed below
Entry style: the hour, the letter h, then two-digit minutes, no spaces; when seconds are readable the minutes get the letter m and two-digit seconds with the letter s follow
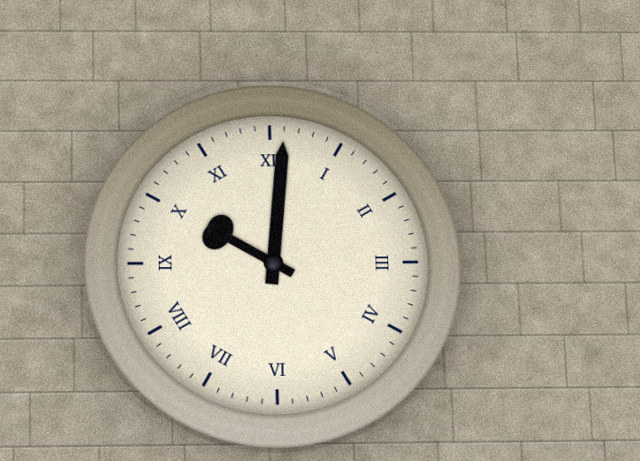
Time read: 10h01
